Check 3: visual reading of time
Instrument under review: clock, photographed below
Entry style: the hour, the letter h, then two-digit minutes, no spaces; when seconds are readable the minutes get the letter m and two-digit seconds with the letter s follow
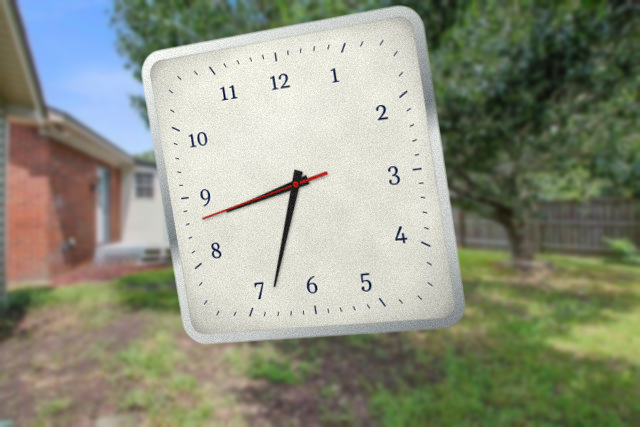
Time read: 8h33m43s
